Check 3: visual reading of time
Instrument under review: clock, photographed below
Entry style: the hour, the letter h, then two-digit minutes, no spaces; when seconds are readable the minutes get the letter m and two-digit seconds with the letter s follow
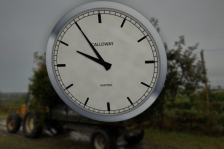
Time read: 9h55
